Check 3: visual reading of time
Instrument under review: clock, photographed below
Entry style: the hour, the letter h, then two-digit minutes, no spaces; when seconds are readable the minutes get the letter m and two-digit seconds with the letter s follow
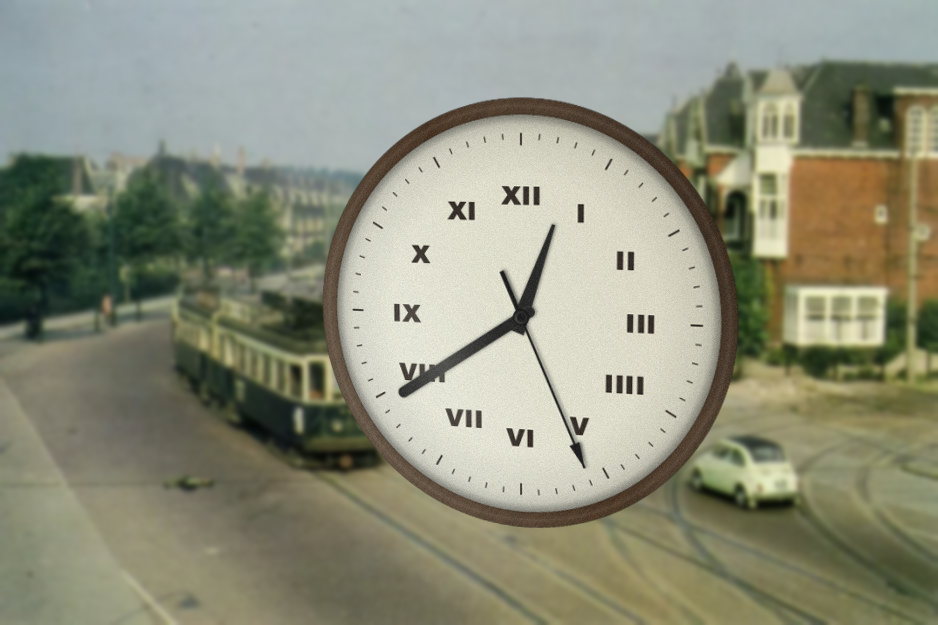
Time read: 12h39m26s
